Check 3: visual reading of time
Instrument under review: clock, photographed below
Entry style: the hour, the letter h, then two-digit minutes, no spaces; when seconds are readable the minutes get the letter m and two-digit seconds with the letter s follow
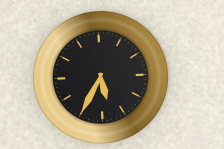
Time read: 5h35
